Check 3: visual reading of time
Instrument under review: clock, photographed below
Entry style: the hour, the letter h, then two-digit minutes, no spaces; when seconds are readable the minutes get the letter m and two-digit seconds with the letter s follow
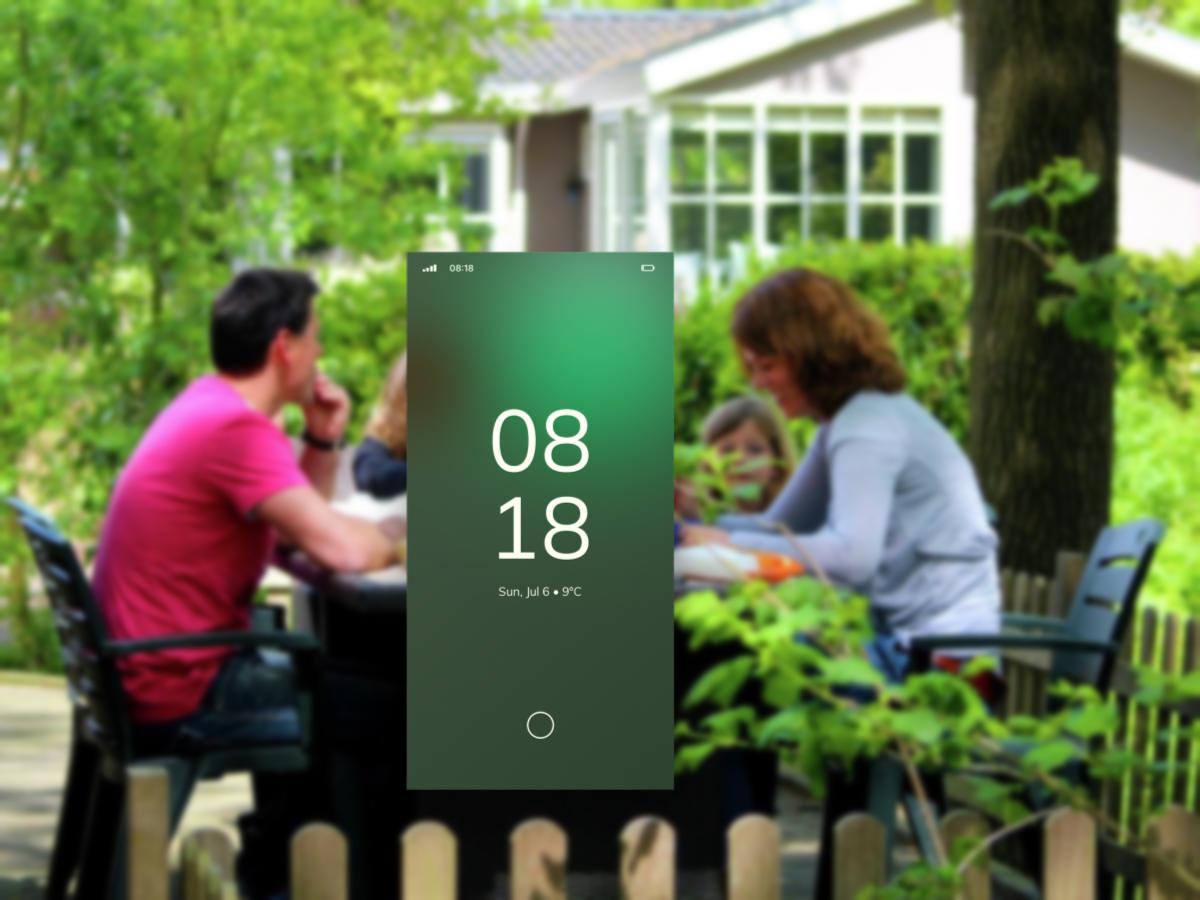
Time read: 8h18
